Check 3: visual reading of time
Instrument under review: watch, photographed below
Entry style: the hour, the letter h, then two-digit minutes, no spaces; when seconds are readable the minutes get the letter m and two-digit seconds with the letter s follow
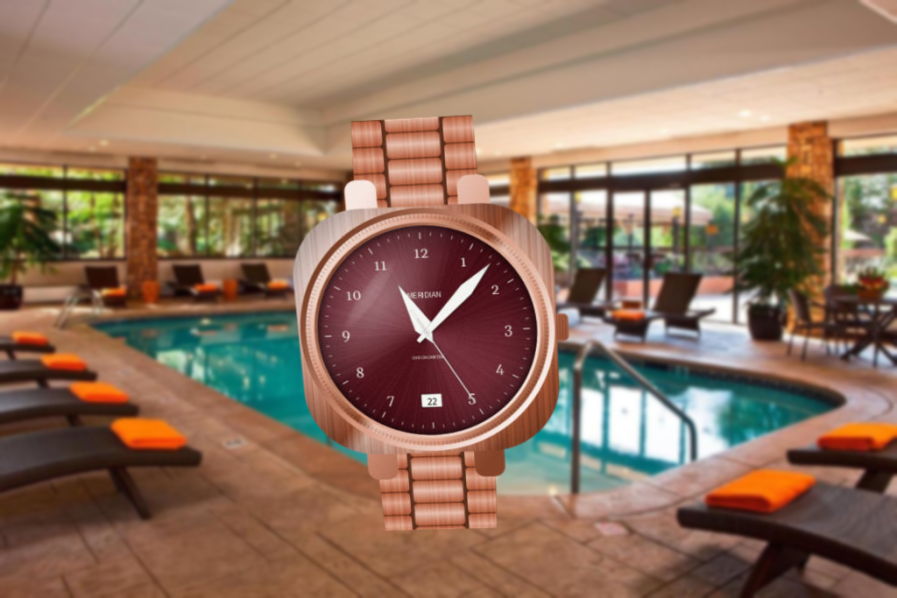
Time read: 11h07m25s
